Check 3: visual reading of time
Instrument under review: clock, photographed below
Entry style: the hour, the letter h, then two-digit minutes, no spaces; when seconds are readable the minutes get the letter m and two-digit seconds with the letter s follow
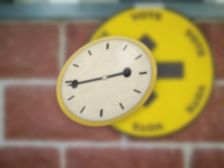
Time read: 2h44
